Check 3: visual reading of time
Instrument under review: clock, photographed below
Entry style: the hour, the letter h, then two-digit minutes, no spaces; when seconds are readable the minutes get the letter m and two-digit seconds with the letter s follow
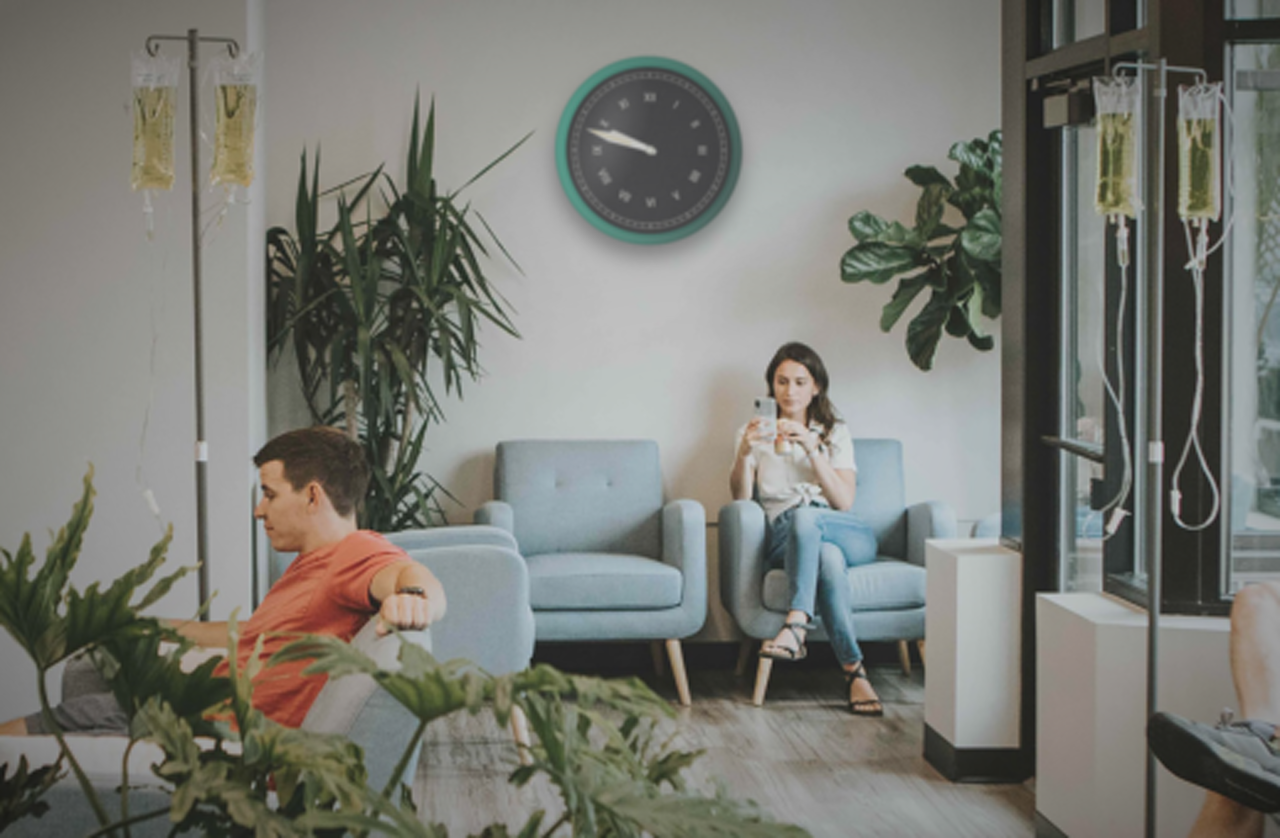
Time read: 9h48
